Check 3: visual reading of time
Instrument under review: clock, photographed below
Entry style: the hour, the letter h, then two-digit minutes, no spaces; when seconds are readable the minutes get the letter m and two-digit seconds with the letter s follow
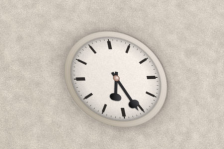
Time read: 6h26
